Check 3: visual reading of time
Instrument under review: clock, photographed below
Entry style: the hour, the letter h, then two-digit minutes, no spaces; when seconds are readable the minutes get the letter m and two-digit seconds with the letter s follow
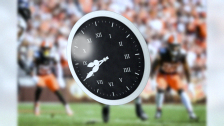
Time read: 8h40
